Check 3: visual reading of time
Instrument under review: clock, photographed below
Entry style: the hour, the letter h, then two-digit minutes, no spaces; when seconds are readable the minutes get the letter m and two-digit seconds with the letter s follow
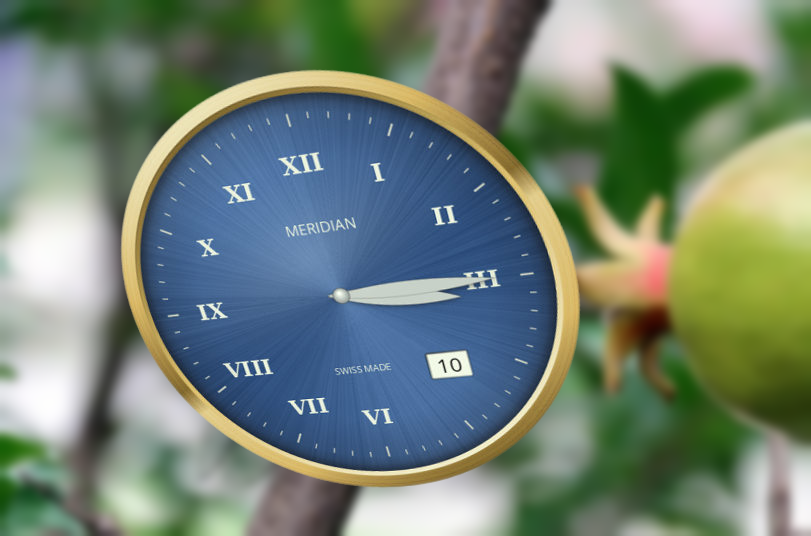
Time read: 3h15
